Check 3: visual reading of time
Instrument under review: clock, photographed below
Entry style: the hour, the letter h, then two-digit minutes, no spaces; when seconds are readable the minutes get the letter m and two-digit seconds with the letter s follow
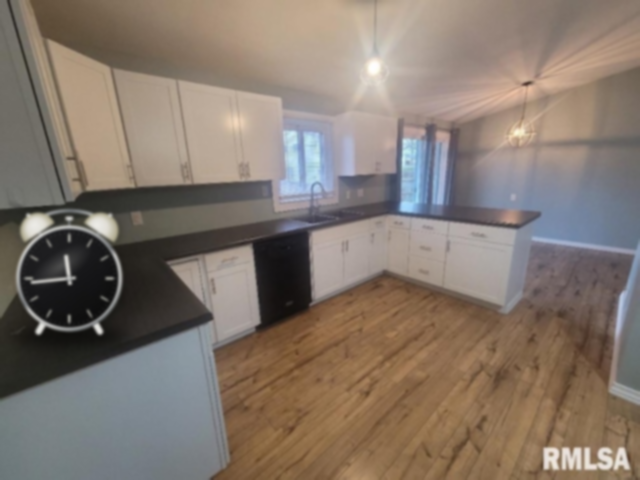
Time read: 11h44
